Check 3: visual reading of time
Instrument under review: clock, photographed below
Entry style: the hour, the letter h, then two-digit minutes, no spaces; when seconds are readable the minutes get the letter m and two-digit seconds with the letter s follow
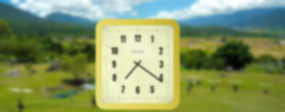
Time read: 7h21
